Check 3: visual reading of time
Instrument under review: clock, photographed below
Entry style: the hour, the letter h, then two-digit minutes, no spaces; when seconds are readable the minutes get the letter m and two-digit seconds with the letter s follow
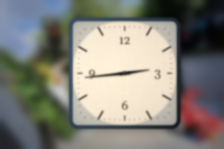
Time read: 2h44
